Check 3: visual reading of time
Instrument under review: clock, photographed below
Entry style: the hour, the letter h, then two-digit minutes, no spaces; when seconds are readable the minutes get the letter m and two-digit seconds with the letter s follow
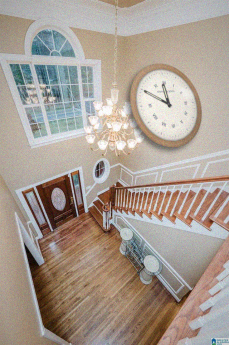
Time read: 11h50
